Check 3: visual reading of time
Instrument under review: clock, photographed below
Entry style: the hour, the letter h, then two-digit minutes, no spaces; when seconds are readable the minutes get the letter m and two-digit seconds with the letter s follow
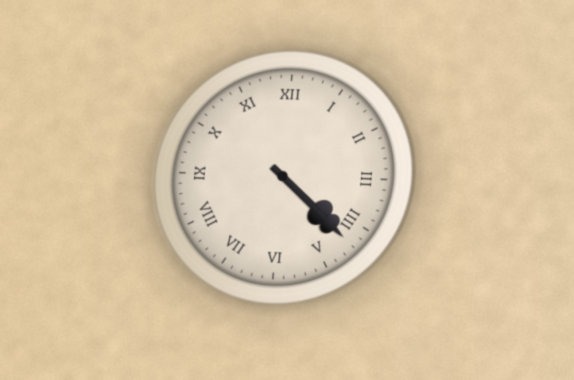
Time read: 4h22
